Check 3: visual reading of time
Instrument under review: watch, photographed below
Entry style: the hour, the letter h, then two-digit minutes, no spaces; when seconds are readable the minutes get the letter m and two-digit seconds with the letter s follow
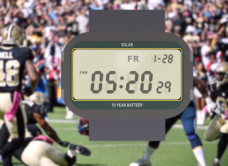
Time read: 5h20m29s
